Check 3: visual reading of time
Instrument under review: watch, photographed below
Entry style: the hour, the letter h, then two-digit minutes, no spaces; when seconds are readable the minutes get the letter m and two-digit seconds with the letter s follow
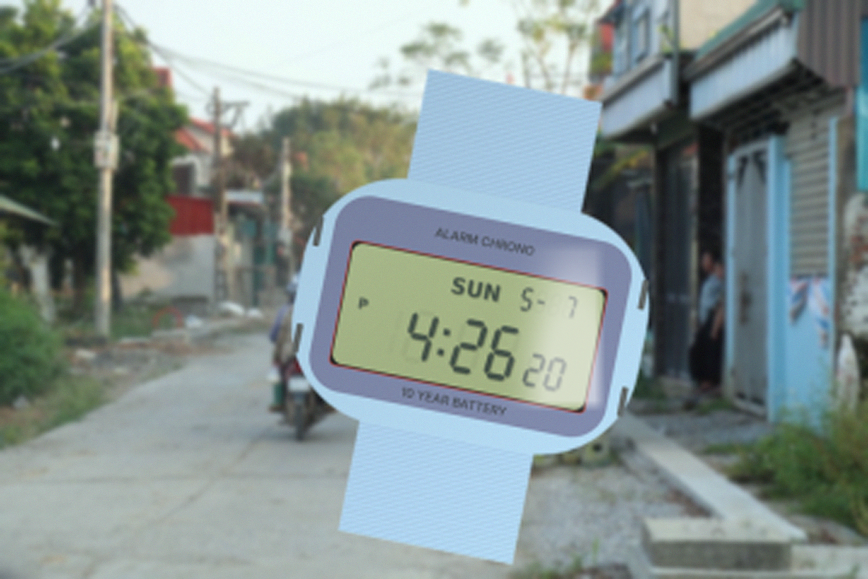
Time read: 4h26m20s
